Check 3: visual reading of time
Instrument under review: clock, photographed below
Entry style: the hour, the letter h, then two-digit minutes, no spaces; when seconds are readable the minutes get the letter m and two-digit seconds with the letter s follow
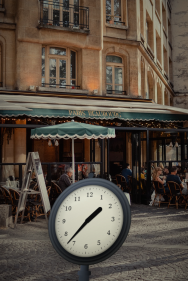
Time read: 1h37
